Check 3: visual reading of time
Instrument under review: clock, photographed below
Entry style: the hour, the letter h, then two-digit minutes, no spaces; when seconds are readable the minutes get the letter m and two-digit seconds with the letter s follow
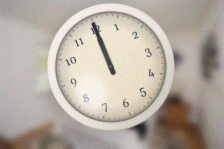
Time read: 12h00
